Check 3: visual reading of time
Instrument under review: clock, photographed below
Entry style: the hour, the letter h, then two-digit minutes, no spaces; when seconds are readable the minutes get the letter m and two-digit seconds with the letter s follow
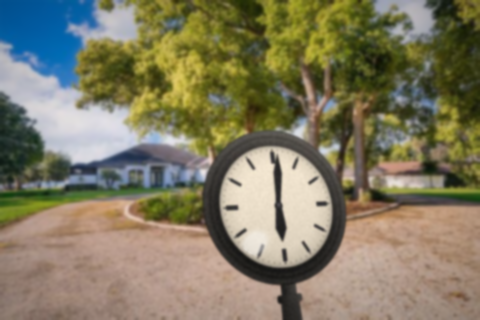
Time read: 6h01
